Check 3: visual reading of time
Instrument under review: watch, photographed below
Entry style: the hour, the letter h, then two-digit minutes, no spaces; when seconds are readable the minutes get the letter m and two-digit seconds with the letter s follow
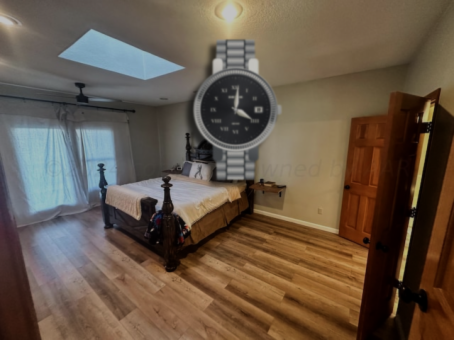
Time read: 4h01
